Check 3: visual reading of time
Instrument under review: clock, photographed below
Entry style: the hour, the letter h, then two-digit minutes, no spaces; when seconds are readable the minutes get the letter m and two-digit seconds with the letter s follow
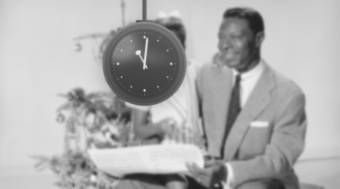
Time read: 11h01
